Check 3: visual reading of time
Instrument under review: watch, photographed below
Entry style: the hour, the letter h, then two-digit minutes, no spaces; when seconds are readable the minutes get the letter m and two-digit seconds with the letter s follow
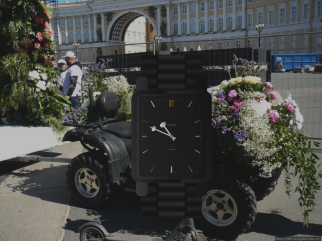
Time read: 10h49
